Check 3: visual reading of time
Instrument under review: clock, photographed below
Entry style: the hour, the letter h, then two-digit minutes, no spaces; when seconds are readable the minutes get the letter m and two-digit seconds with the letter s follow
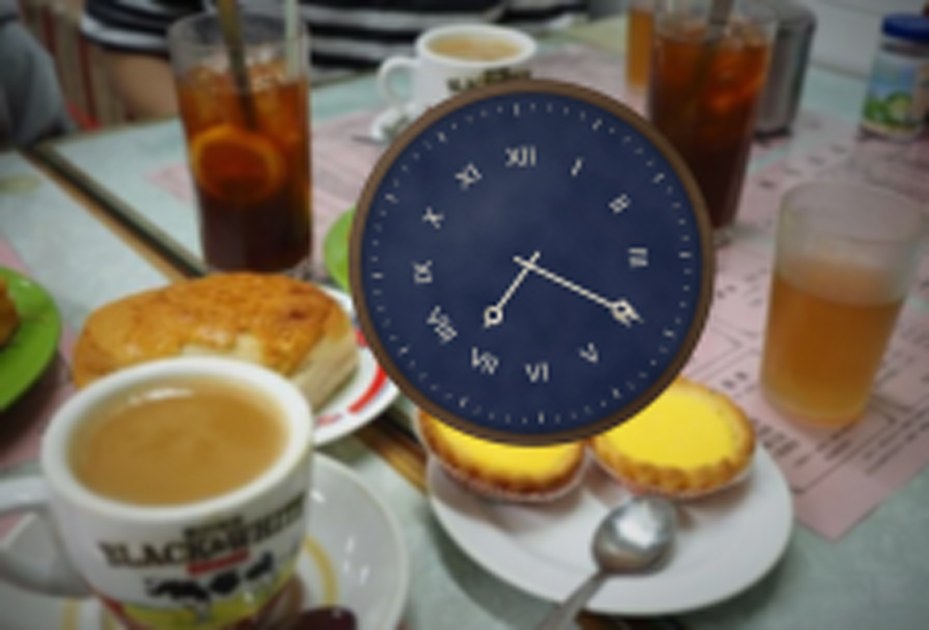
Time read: 7h20
